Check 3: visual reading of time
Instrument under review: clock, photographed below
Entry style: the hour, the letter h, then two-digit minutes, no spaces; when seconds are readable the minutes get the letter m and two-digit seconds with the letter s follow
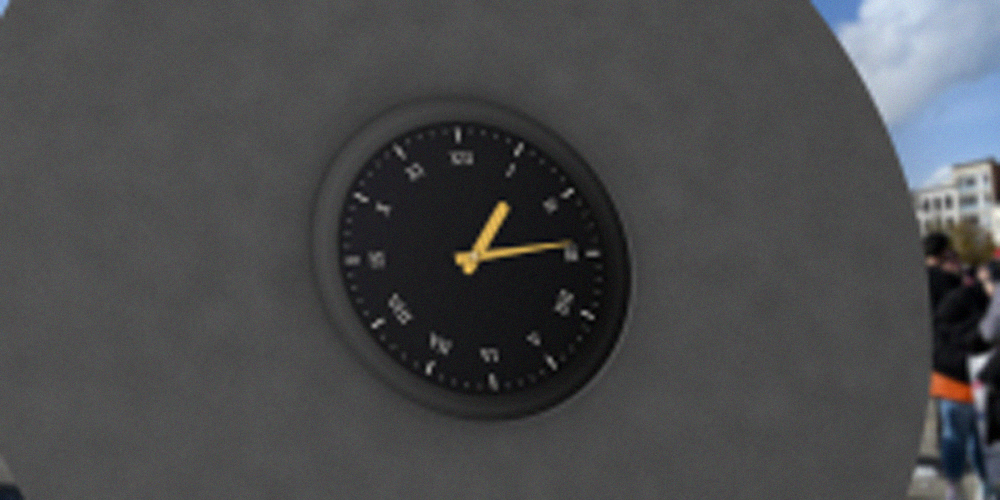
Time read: 1h14
